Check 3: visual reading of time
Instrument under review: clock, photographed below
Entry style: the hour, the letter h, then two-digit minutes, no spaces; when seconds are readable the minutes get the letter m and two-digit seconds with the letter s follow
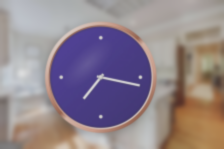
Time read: 7h17
